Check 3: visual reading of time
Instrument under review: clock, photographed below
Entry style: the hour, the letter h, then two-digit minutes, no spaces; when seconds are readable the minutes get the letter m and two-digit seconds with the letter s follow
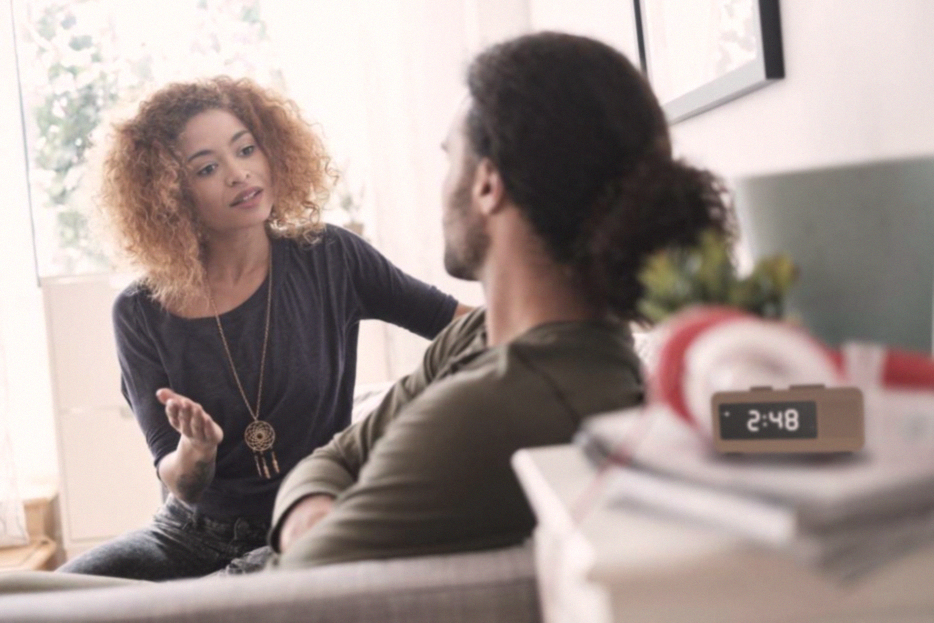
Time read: 2h48
